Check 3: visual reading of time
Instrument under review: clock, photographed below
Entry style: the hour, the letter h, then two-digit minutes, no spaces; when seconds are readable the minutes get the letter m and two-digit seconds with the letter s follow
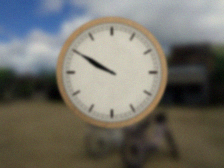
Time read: 9h50
